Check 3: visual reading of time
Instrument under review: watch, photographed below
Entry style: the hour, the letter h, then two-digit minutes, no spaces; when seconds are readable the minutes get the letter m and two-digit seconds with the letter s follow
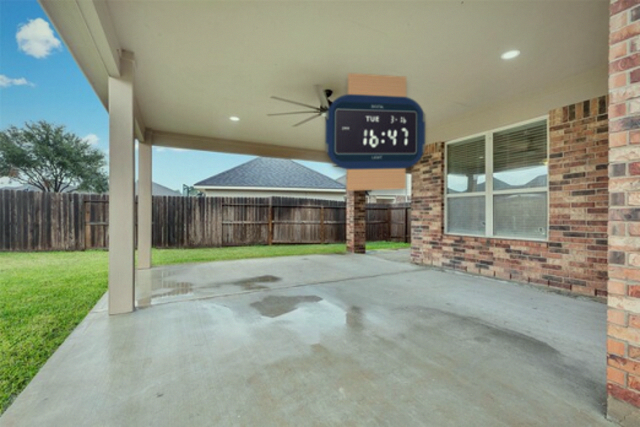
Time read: 16h47
